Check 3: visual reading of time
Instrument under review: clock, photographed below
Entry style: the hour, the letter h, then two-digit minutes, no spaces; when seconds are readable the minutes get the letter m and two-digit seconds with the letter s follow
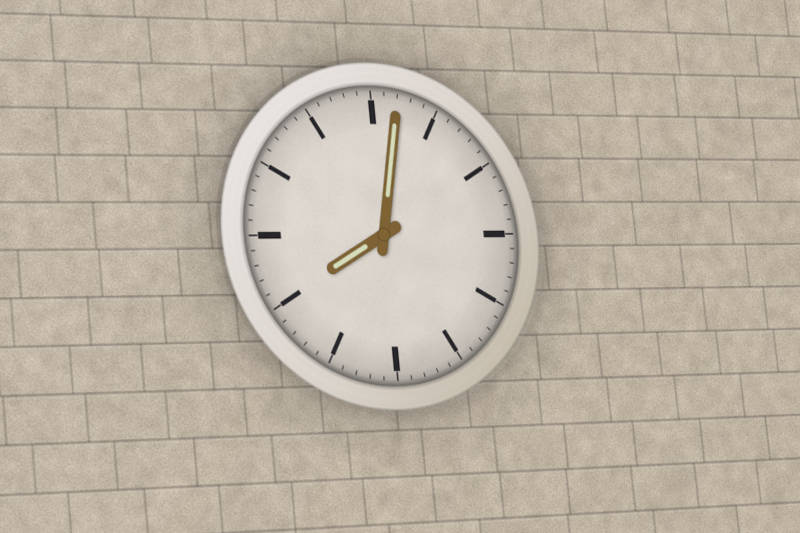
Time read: 8h02
